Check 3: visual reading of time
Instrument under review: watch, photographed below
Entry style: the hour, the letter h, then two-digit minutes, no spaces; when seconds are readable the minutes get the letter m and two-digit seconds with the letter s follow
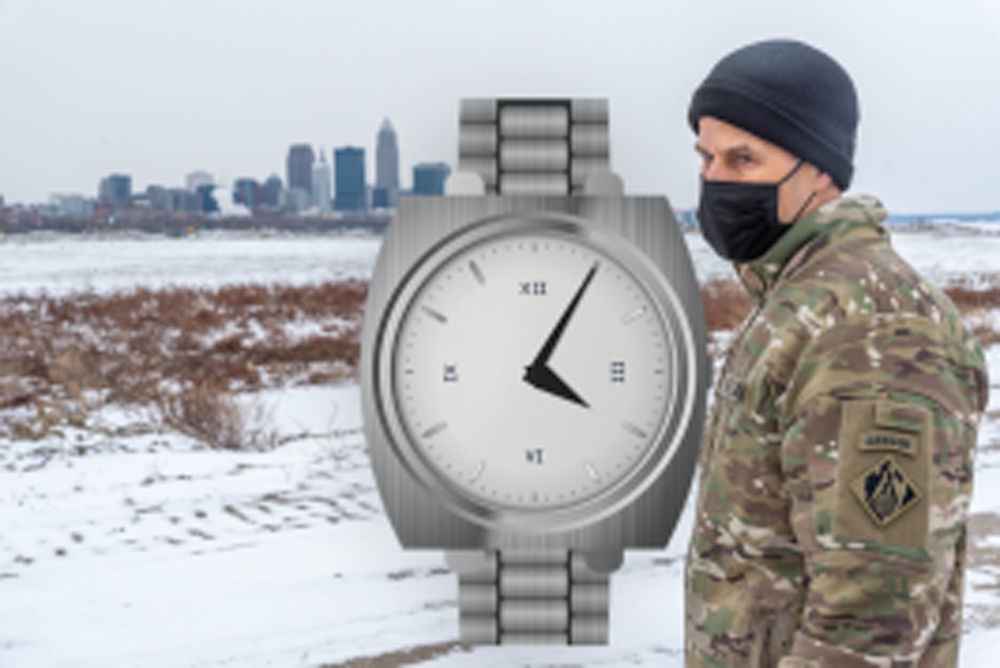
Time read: 4h05
